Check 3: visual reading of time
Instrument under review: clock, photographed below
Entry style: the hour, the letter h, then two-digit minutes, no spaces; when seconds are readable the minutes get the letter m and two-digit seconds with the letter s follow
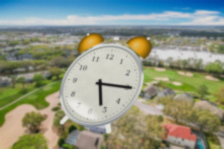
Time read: 5h15
